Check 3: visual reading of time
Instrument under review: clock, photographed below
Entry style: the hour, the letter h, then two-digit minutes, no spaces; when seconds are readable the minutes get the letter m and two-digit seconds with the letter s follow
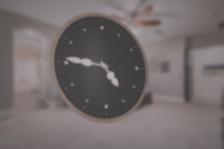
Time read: 4h46
